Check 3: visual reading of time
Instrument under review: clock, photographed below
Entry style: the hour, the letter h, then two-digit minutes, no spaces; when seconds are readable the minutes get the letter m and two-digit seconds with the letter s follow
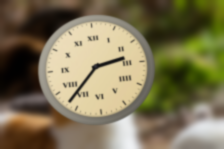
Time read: 2h37
